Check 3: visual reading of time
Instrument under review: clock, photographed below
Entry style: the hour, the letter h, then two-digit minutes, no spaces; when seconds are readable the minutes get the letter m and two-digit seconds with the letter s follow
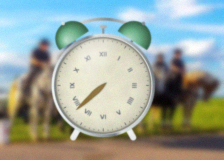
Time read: 7h38
